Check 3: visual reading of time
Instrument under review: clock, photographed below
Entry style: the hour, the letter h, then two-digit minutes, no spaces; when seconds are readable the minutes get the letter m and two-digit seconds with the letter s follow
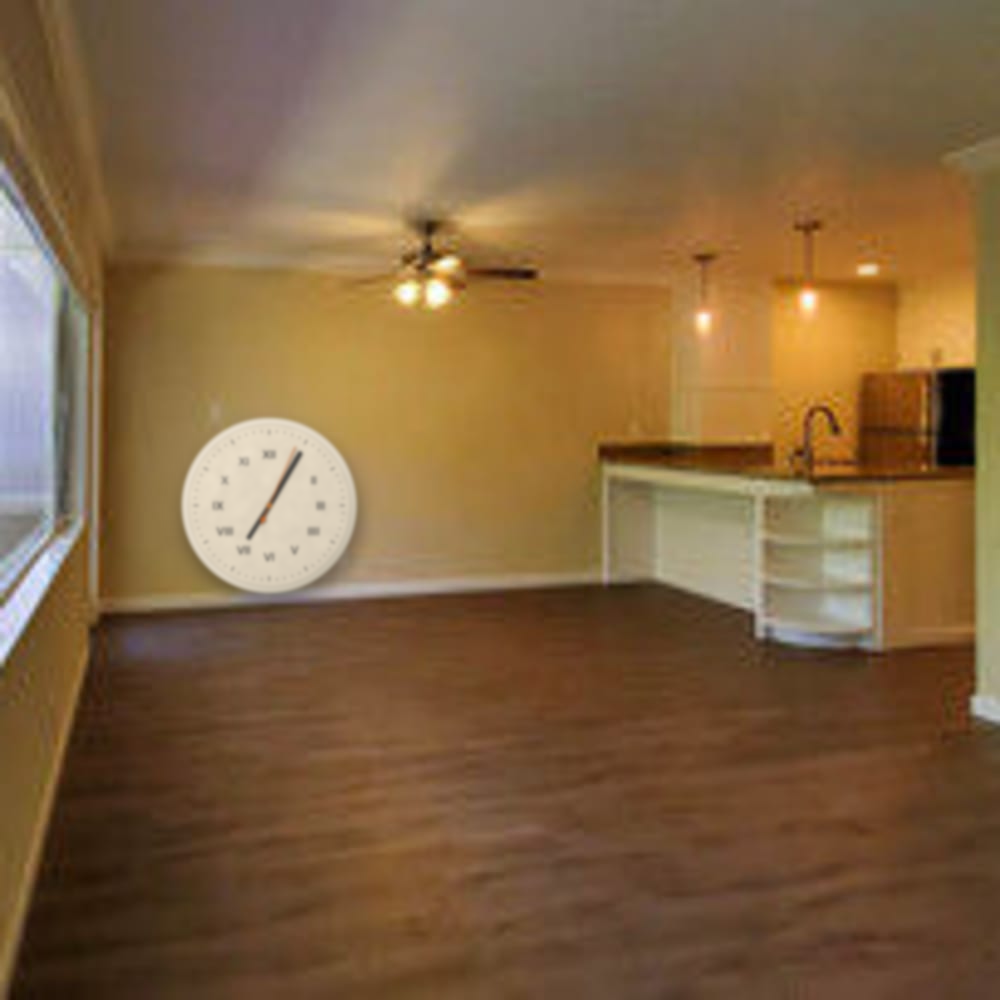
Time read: 7h05m04s
